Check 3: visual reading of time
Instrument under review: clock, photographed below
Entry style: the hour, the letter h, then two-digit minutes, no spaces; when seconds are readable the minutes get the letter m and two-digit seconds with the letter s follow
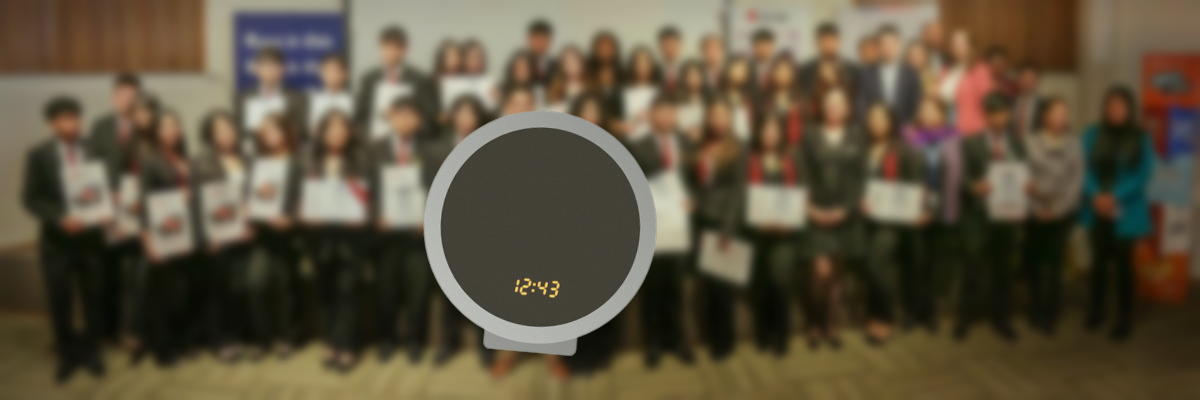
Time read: 12h43
